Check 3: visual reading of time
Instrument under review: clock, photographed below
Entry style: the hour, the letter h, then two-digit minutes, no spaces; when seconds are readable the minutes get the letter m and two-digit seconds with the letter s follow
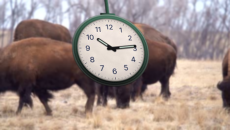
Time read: 10h14
